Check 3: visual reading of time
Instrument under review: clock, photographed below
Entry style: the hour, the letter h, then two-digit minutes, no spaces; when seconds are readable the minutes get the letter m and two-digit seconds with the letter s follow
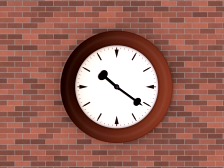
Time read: 10h21
